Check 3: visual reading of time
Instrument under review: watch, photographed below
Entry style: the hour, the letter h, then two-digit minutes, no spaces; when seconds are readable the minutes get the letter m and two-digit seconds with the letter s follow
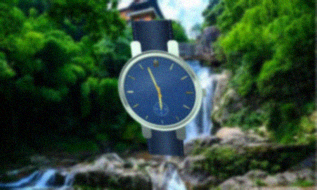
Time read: 5h57
